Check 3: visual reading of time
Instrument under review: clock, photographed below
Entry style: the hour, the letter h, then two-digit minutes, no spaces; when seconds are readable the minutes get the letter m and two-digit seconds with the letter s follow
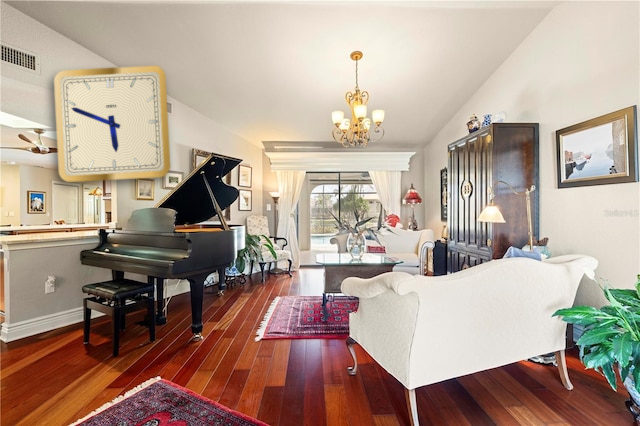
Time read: 5h49
